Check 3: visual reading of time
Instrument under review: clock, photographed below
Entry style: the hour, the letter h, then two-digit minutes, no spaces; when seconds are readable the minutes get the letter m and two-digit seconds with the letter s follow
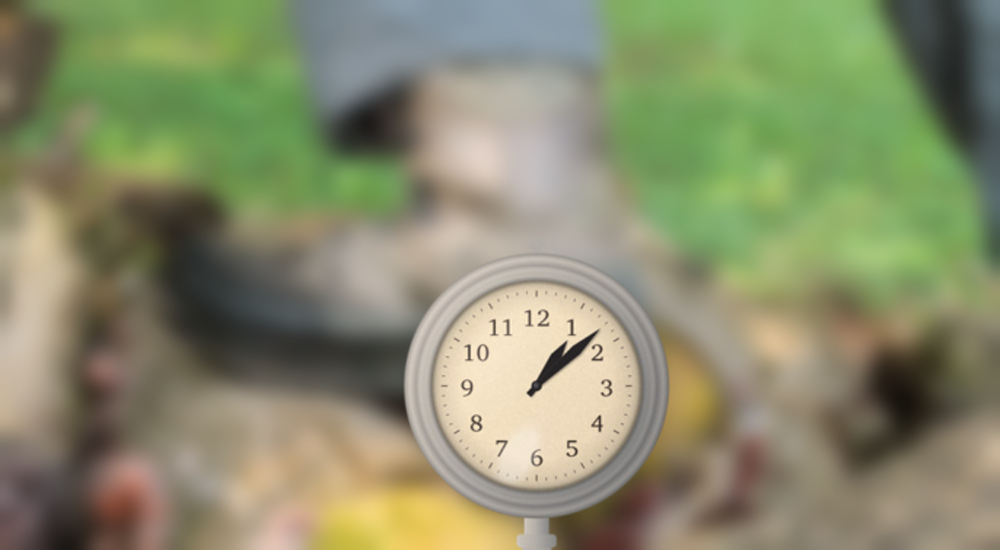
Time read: 1h08
